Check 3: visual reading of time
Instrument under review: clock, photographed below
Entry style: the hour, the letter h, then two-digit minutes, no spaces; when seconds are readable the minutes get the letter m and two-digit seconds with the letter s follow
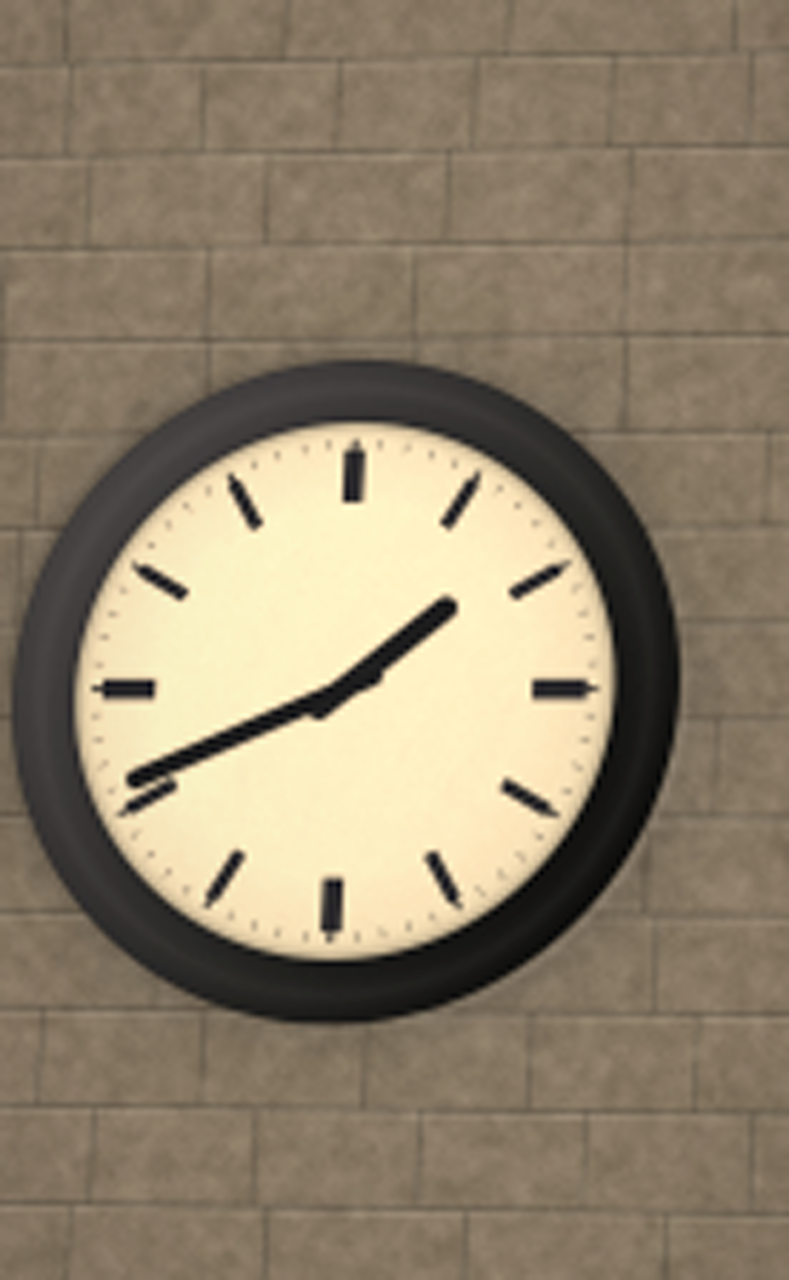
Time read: 1h41
